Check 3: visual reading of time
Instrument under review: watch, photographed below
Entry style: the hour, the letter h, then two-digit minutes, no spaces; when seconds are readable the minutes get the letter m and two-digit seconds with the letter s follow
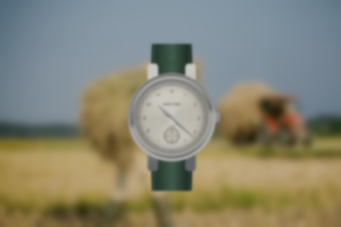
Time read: 10h22
